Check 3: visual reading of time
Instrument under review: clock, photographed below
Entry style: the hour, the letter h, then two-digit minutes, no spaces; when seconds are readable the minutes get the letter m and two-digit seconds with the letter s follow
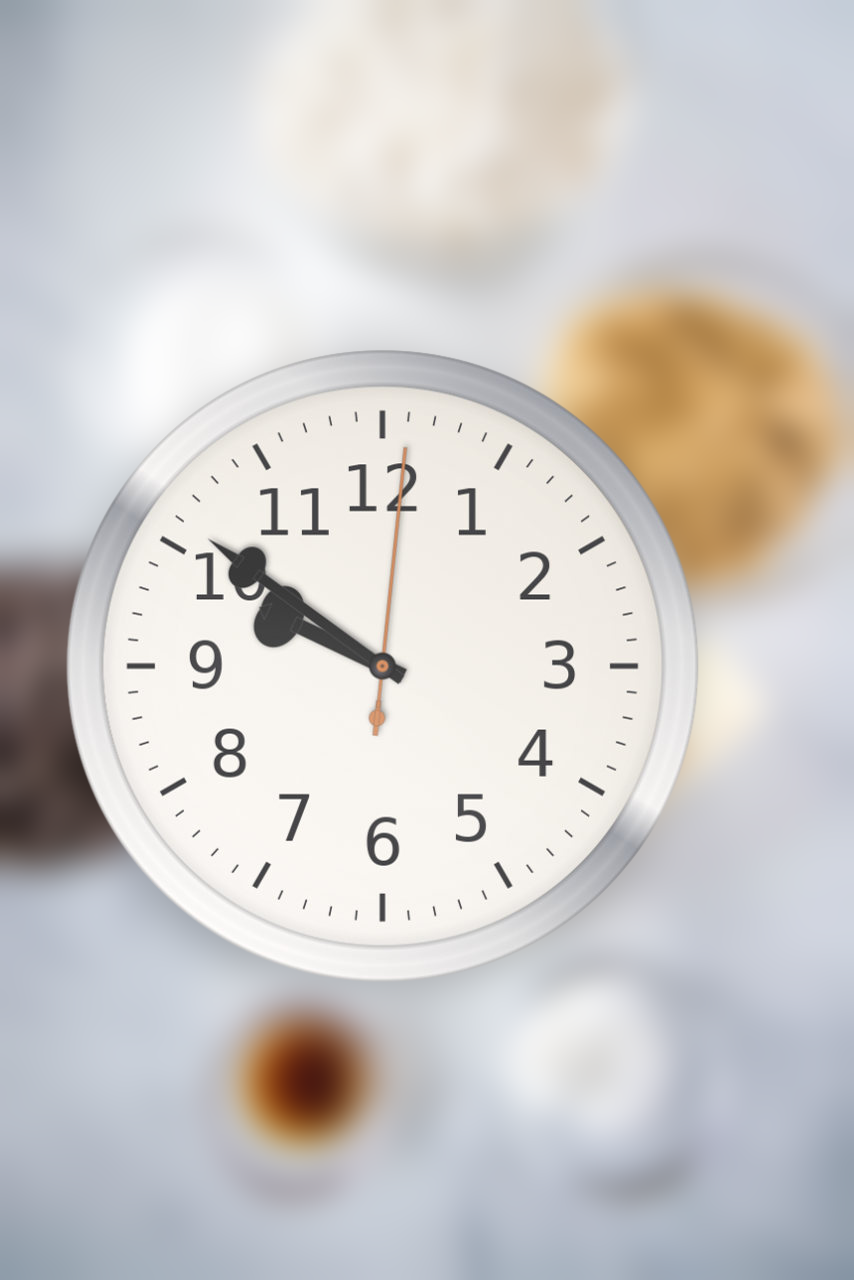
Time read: 9h51m01s
